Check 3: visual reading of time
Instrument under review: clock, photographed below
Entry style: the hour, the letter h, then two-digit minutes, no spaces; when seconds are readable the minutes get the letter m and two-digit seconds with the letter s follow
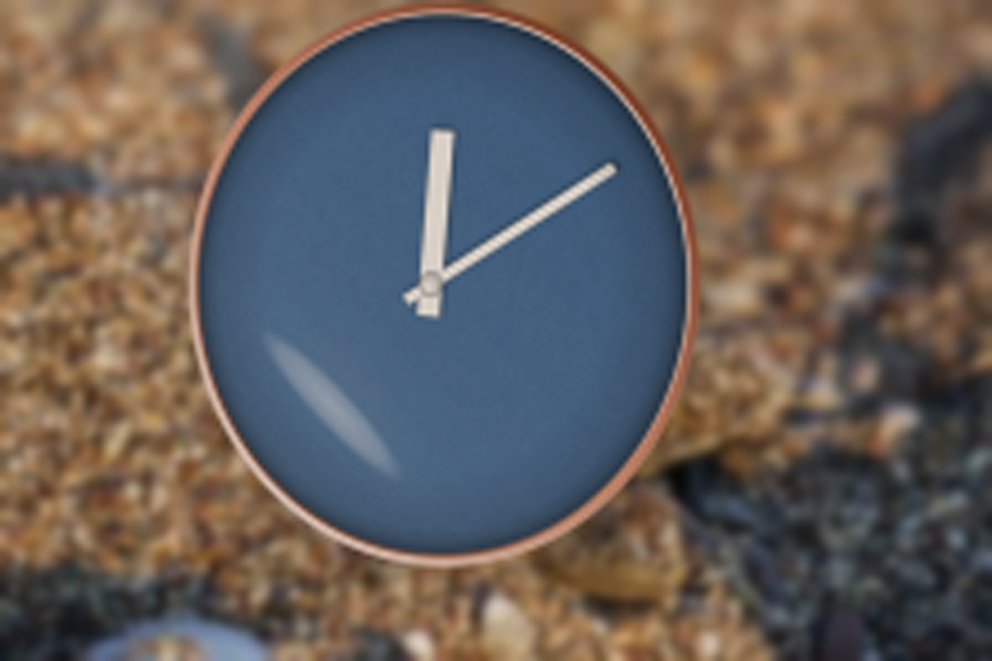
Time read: 12h10
